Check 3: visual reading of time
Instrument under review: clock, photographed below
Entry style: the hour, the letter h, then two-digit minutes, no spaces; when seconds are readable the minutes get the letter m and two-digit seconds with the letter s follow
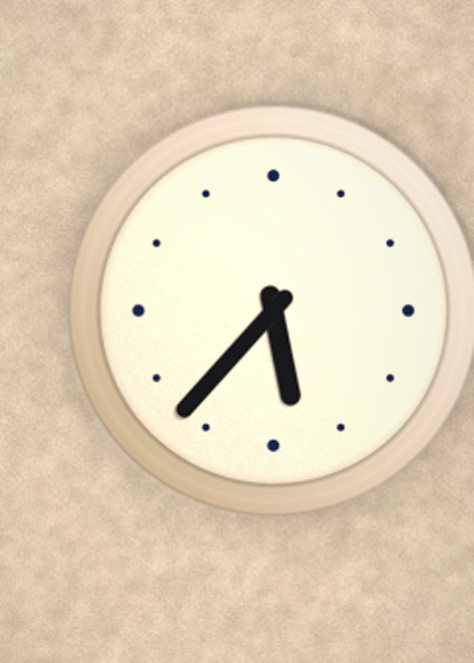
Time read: 5h37
